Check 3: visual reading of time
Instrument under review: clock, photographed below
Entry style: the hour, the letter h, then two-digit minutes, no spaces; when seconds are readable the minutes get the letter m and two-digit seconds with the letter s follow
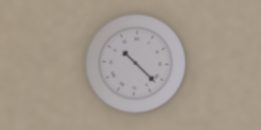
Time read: 10h22
